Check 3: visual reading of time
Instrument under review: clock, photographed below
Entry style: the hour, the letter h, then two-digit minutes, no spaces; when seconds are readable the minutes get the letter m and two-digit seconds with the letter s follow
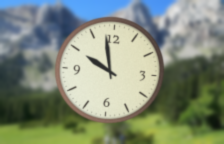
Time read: 9h58
